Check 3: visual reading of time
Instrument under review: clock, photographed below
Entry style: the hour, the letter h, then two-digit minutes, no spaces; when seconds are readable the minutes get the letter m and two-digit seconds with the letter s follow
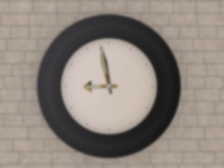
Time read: 8h58
